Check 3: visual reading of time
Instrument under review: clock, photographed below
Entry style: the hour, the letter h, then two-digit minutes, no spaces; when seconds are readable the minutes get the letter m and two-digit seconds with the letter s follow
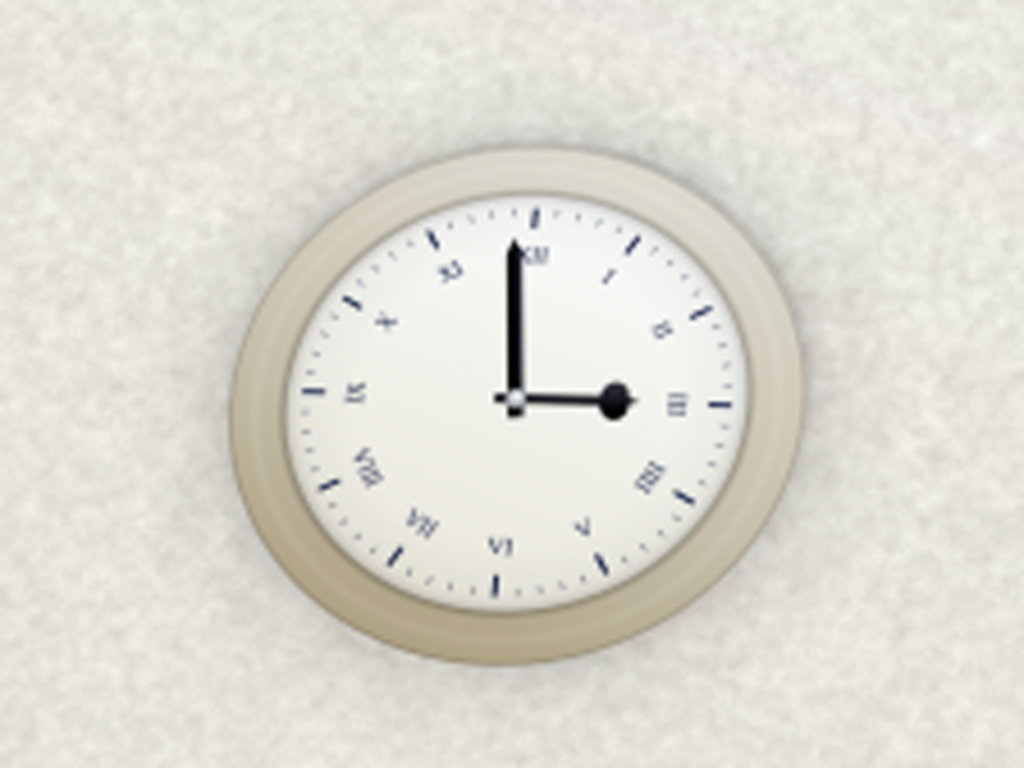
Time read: 2h59
